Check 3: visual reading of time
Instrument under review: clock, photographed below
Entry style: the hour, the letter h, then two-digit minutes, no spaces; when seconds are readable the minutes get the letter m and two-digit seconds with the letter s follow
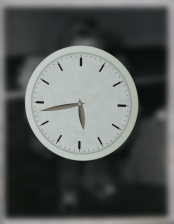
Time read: 5h43
